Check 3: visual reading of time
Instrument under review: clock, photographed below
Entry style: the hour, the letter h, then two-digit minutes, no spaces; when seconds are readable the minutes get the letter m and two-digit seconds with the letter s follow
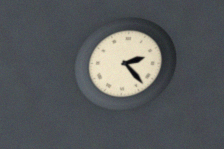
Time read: 2h23
